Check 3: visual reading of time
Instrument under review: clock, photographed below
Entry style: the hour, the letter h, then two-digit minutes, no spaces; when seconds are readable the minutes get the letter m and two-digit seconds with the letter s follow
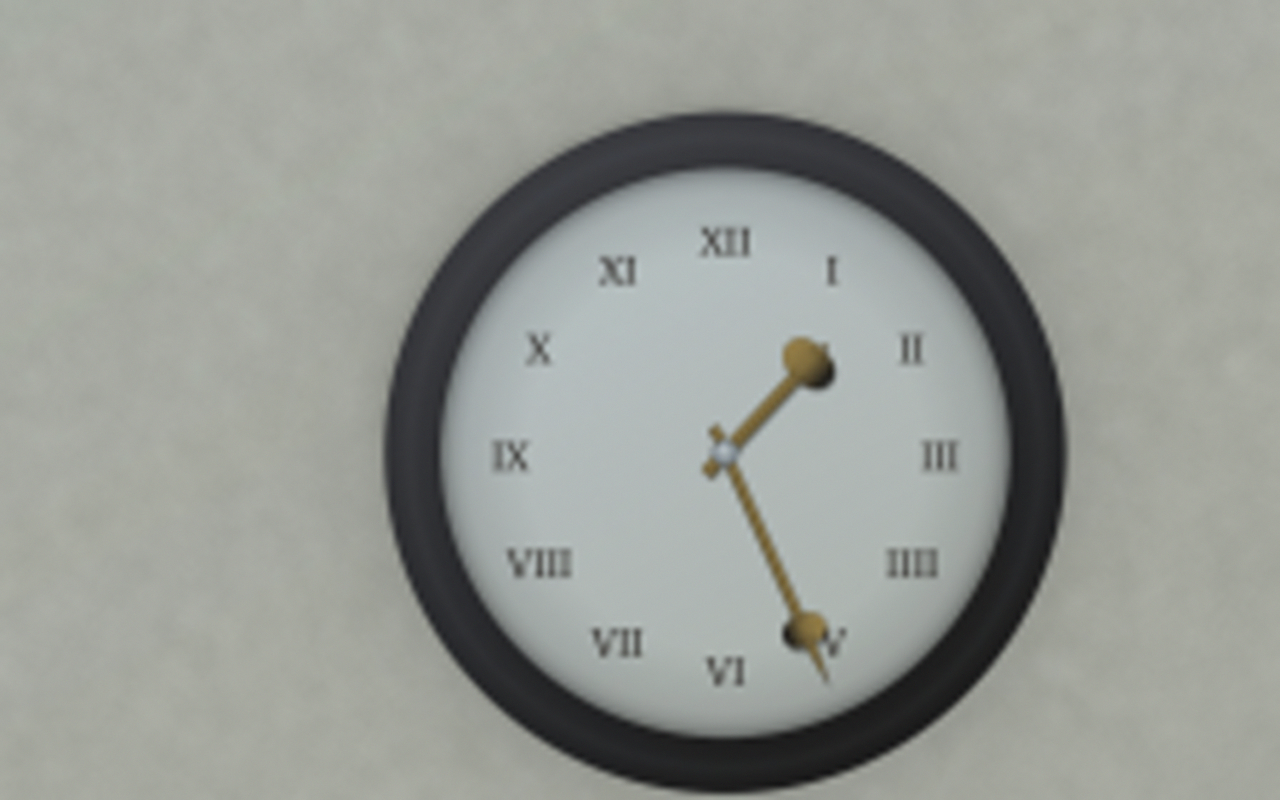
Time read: 1h26
